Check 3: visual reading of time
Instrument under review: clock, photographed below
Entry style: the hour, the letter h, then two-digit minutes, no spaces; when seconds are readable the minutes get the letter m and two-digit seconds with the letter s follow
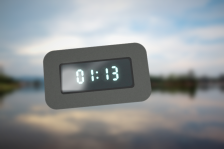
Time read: 1h13
